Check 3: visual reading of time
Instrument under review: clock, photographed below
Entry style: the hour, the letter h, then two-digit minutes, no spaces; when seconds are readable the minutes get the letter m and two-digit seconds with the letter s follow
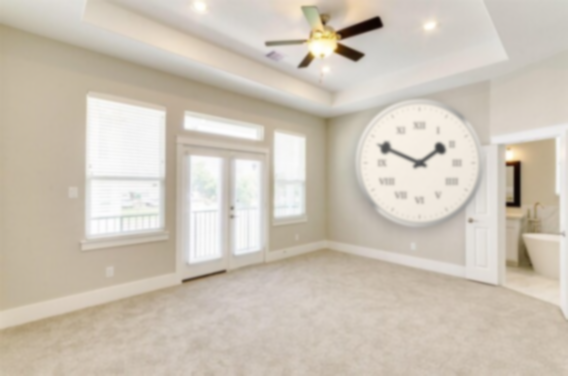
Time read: 1h49
